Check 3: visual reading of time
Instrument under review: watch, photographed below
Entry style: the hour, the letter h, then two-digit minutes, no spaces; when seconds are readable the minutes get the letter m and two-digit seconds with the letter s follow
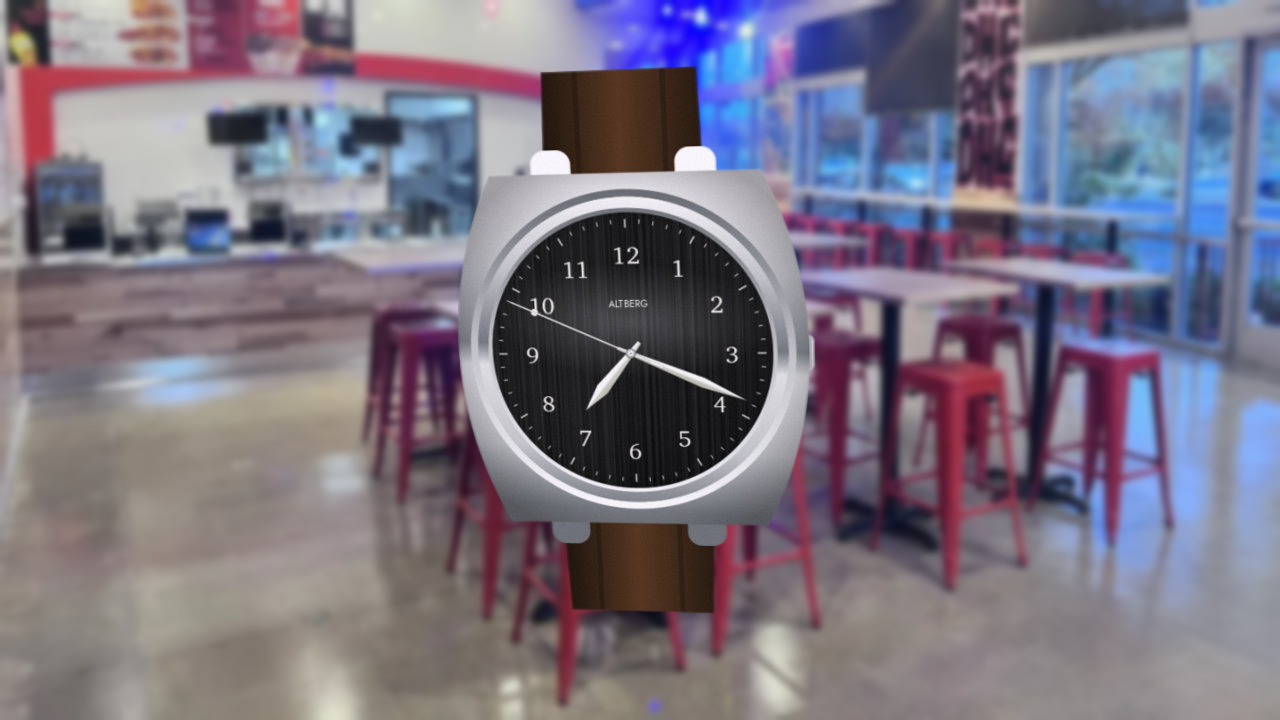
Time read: 7h18m49s
